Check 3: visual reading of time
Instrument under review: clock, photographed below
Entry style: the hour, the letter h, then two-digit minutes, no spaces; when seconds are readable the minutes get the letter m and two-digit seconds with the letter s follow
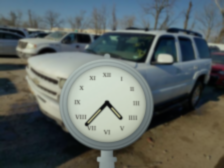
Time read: 4h37
